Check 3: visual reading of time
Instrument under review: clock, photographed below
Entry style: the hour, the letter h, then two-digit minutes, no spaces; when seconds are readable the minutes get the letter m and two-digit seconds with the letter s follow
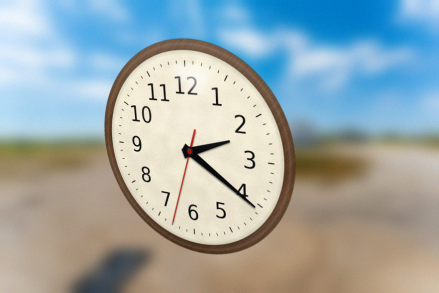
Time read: 2h20m33s
